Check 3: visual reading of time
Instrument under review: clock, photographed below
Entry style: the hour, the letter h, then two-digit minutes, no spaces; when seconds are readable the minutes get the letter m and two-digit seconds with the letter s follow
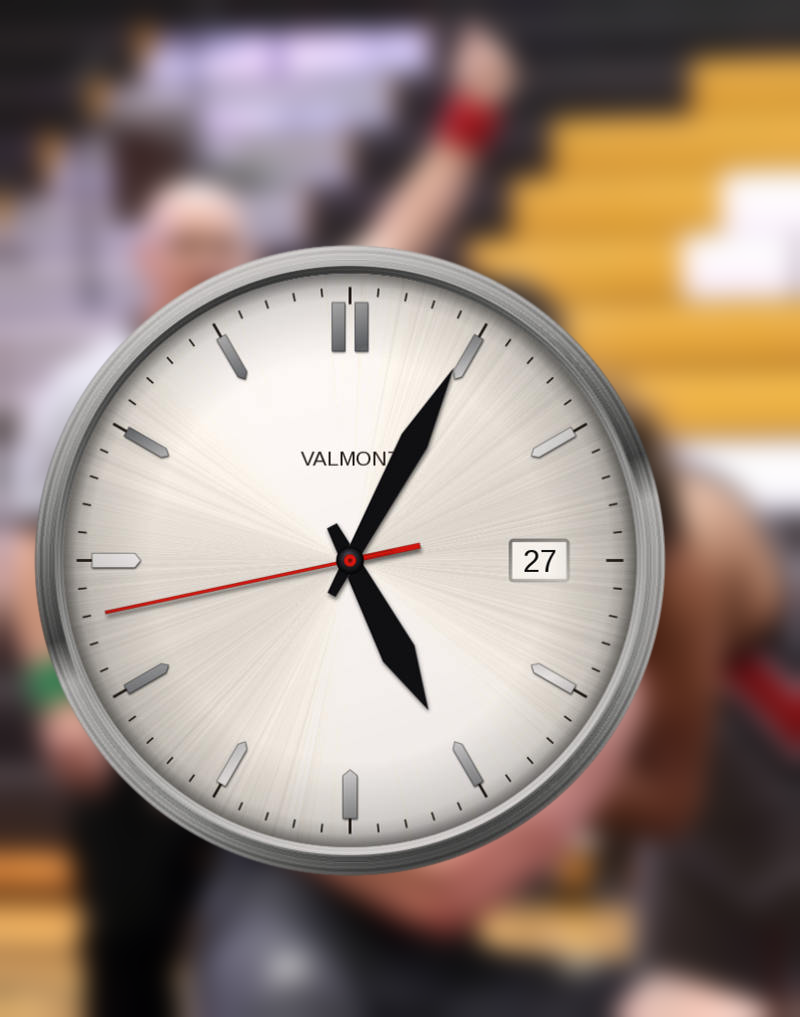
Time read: 5h04m43s
